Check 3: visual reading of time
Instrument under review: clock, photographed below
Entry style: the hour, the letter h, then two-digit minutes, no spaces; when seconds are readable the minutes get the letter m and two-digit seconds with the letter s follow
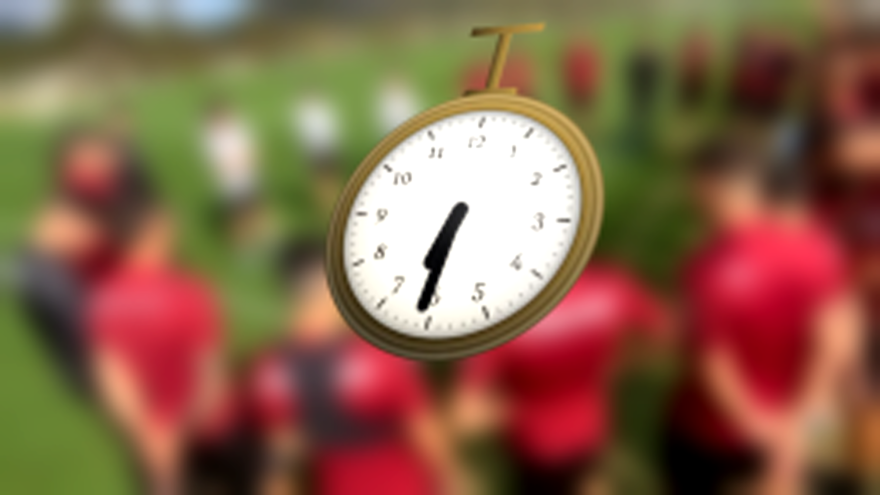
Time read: 6h31
